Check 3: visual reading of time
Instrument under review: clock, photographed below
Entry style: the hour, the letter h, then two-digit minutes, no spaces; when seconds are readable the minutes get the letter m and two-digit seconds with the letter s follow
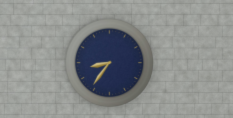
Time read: 8h36
